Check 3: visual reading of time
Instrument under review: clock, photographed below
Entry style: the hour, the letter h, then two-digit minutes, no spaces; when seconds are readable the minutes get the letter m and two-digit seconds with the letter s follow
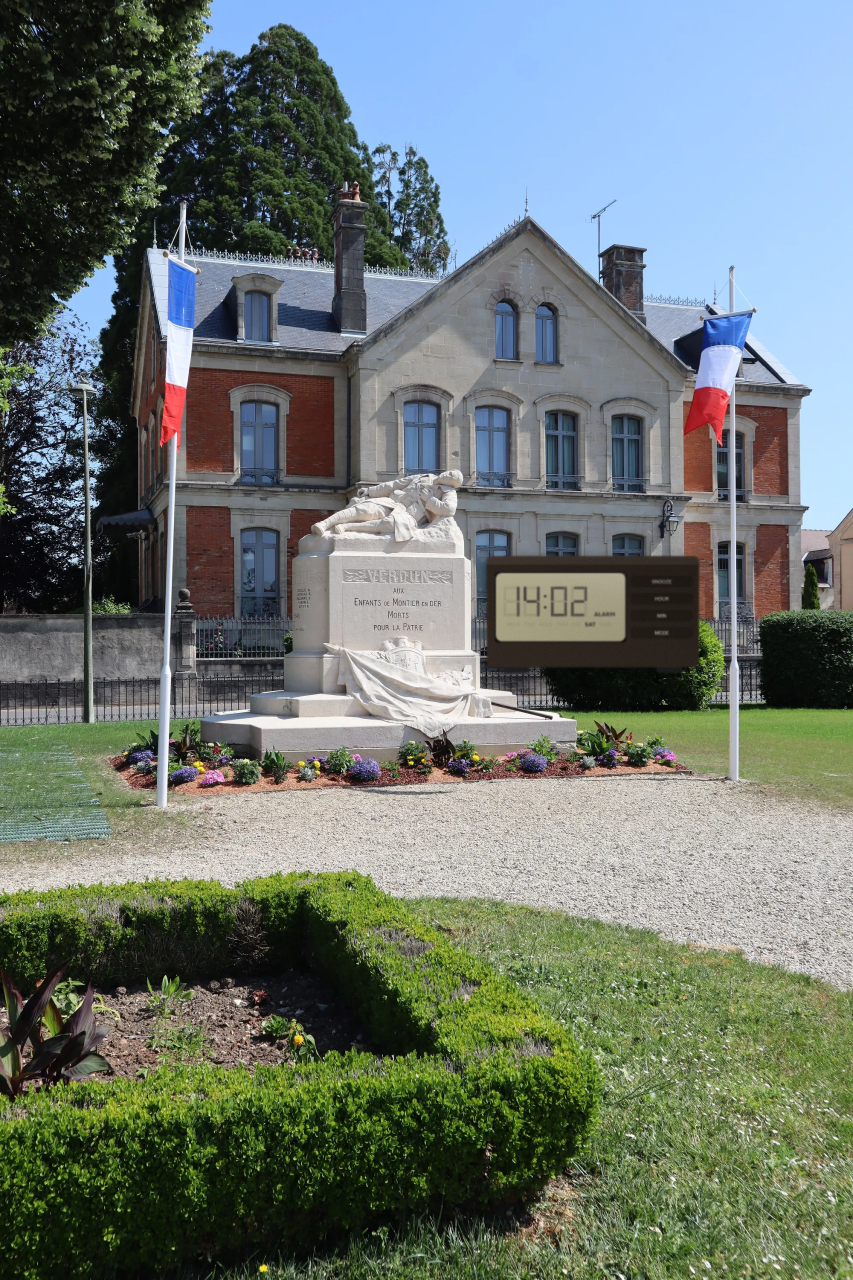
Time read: 14h02
